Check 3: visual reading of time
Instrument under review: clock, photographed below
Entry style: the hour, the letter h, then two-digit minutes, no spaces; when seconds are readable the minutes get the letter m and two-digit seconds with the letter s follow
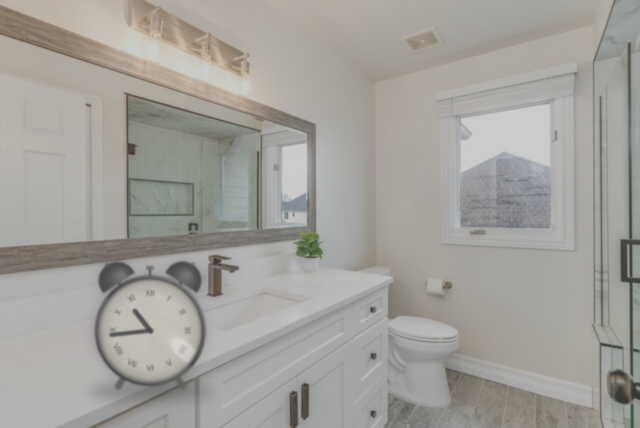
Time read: 10h44
